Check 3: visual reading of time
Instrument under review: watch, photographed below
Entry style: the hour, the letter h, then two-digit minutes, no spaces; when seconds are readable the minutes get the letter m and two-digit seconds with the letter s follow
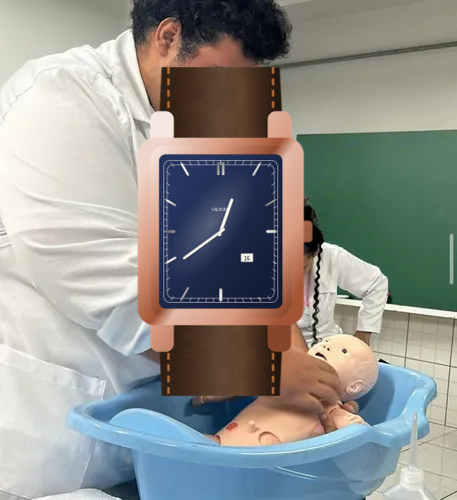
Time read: 12h39
